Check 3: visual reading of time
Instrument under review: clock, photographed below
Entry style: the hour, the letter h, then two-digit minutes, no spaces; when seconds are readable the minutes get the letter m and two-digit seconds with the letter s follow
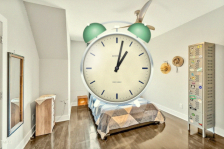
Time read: 1h02
